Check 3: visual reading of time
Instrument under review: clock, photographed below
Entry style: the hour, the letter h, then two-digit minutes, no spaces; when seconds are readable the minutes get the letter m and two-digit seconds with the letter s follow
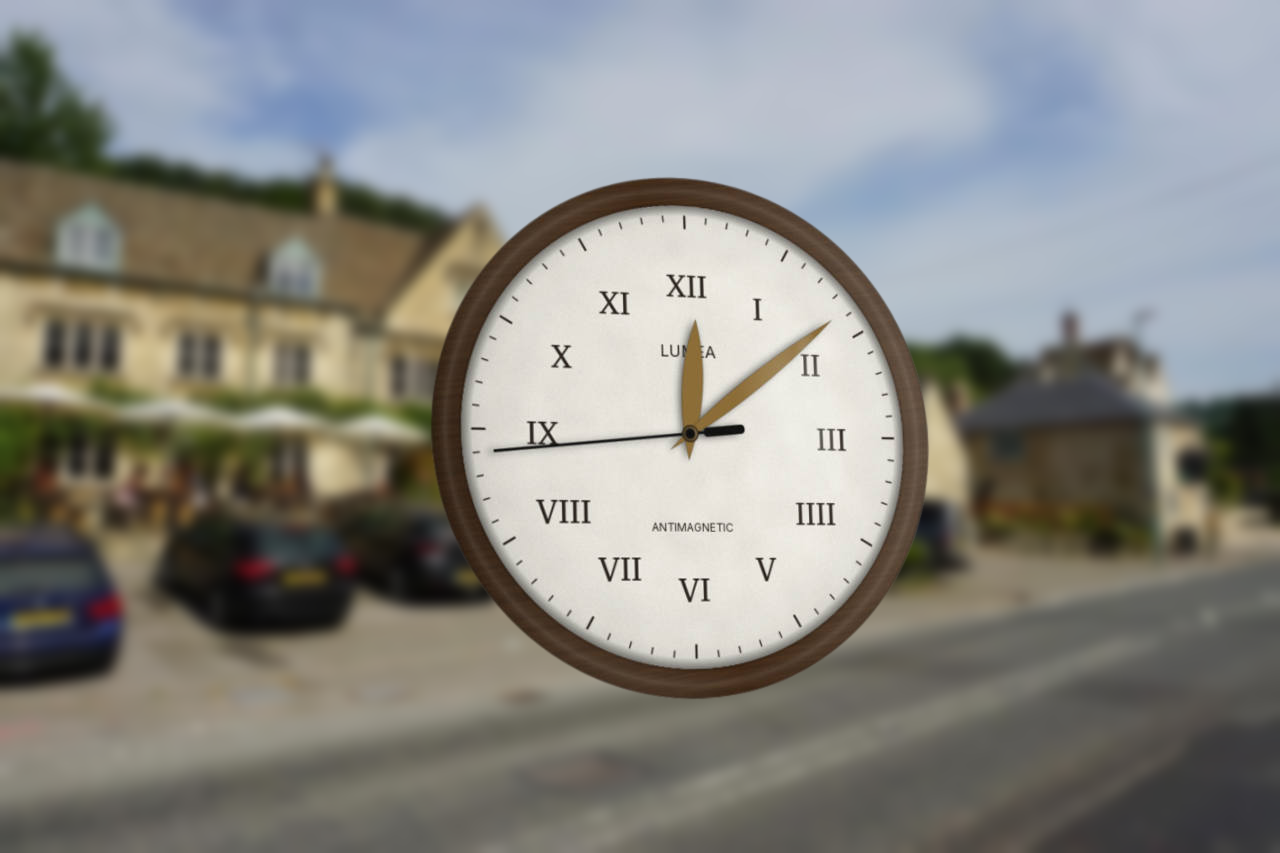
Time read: 12h08m44s
